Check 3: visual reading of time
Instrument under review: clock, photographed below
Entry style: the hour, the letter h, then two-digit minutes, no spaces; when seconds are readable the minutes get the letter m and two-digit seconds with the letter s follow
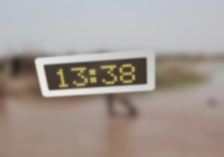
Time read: 13h38
